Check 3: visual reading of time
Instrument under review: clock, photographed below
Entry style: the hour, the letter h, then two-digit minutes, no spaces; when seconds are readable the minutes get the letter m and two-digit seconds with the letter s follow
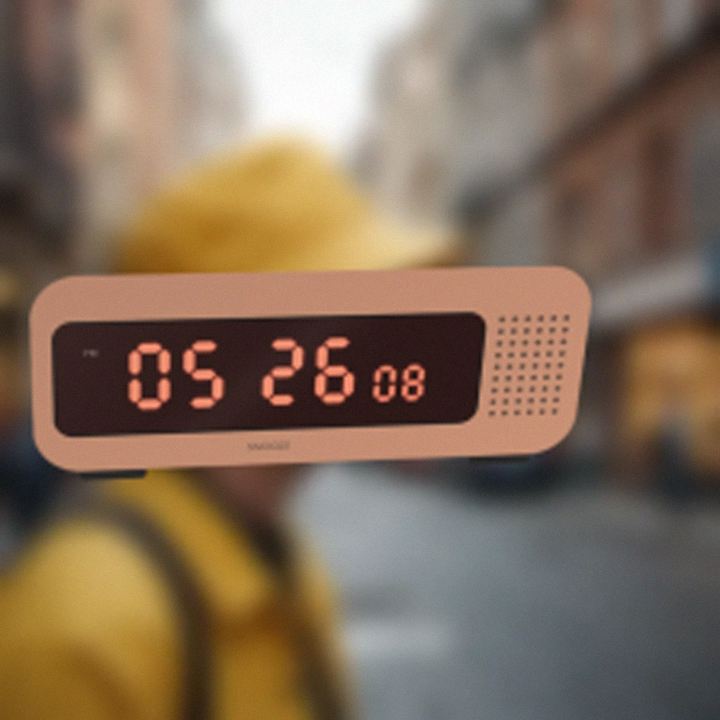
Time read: 5h26m08s
